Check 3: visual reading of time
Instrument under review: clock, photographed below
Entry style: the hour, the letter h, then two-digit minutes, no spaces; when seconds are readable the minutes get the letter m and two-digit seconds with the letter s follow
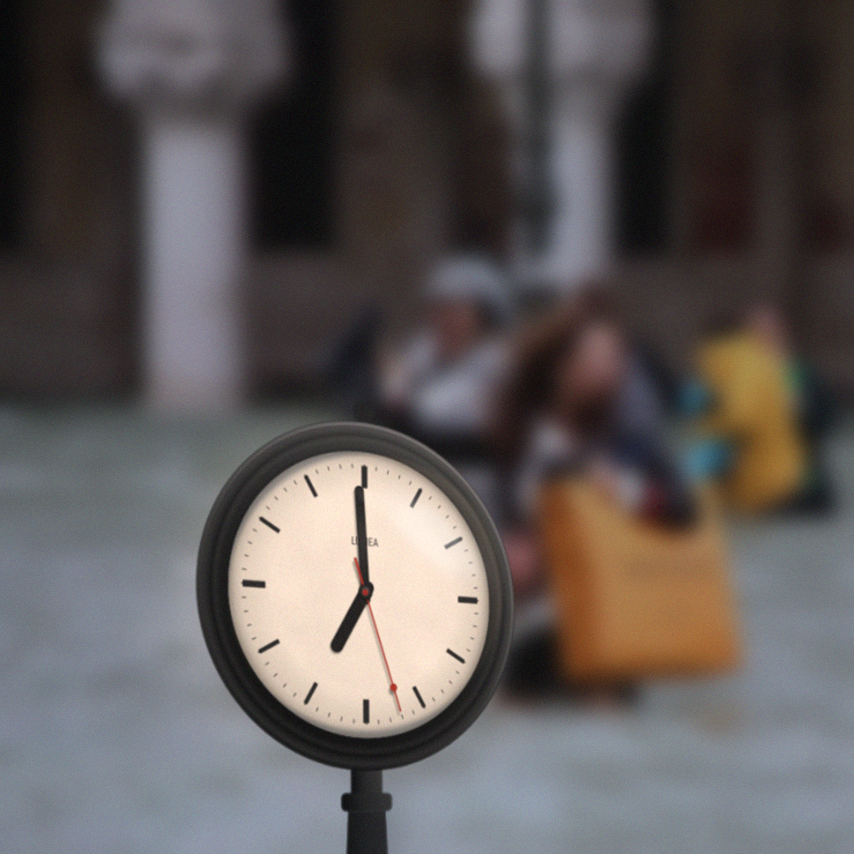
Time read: 6h59m27s
